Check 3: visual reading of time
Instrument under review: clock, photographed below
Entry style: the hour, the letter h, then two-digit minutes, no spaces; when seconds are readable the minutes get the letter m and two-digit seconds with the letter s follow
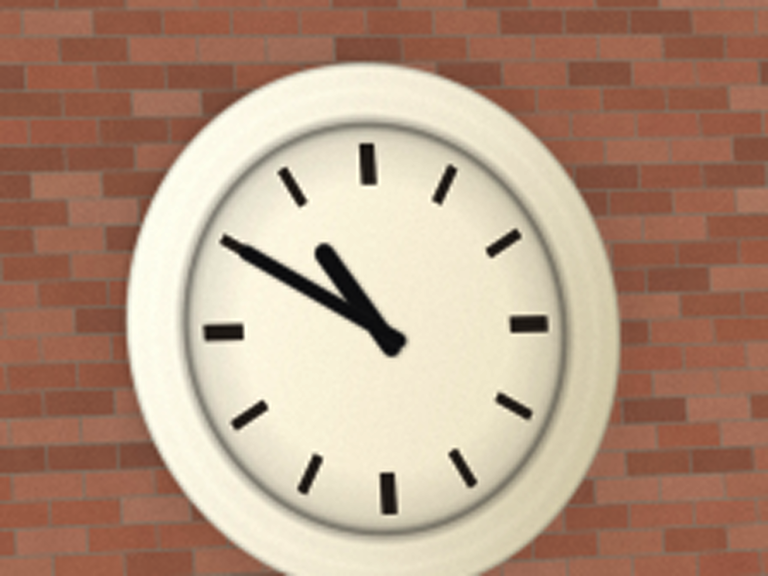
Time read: 10h50
